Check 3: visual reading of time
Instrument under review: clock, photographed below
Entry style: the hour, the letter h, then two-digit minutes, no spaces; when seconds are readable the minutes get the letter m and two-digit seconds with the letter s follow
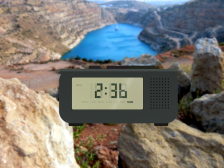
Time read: 2h36
